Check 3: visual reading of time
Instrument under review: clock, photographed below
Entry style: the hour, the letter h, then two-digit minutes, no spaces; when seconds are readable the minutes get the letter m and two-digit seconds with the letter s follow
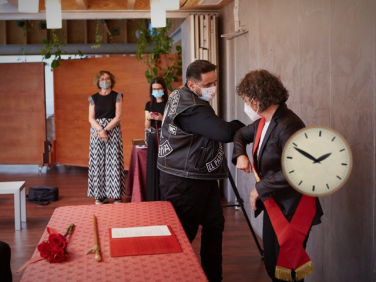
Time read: 1h49
